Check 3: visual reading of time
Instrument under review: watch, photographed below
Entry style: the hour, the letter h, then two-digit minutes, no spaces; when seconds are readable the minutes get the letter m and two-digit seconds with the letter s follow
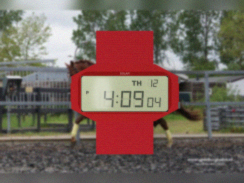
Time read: 4h09m04s
